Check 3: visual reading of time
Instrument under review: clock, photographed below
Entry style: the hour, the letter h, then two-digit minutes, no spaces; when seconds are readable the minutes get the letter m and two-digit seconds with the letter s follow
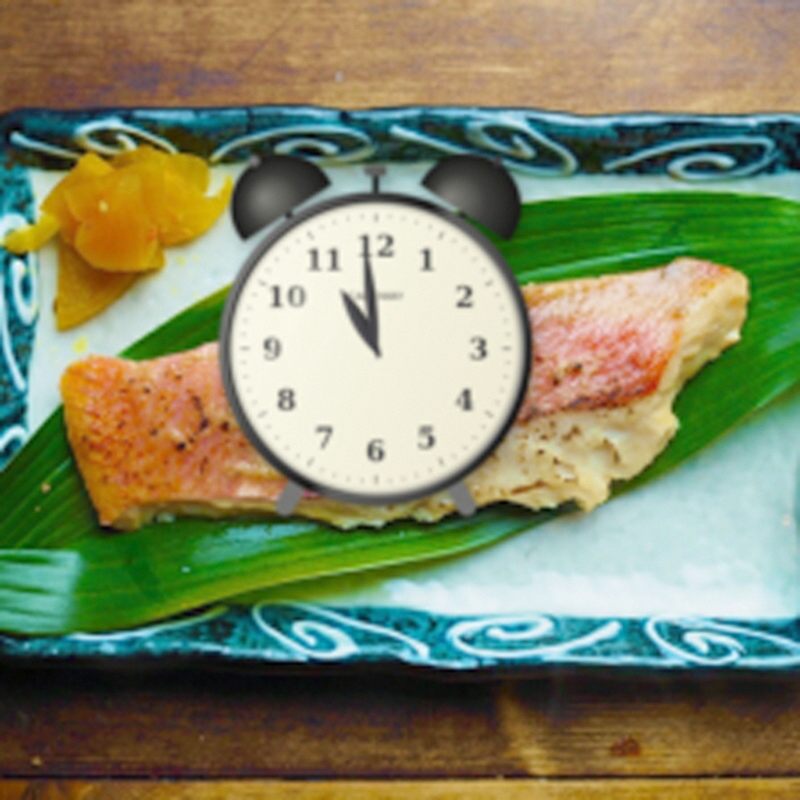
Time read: 10h59
